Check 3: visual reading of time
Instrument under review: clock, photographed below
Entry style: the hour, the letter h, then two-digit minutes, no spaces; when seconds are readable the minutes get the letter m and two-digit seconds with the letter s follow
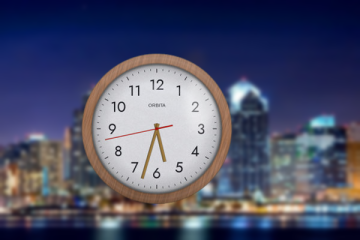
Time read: 5h32m43s
